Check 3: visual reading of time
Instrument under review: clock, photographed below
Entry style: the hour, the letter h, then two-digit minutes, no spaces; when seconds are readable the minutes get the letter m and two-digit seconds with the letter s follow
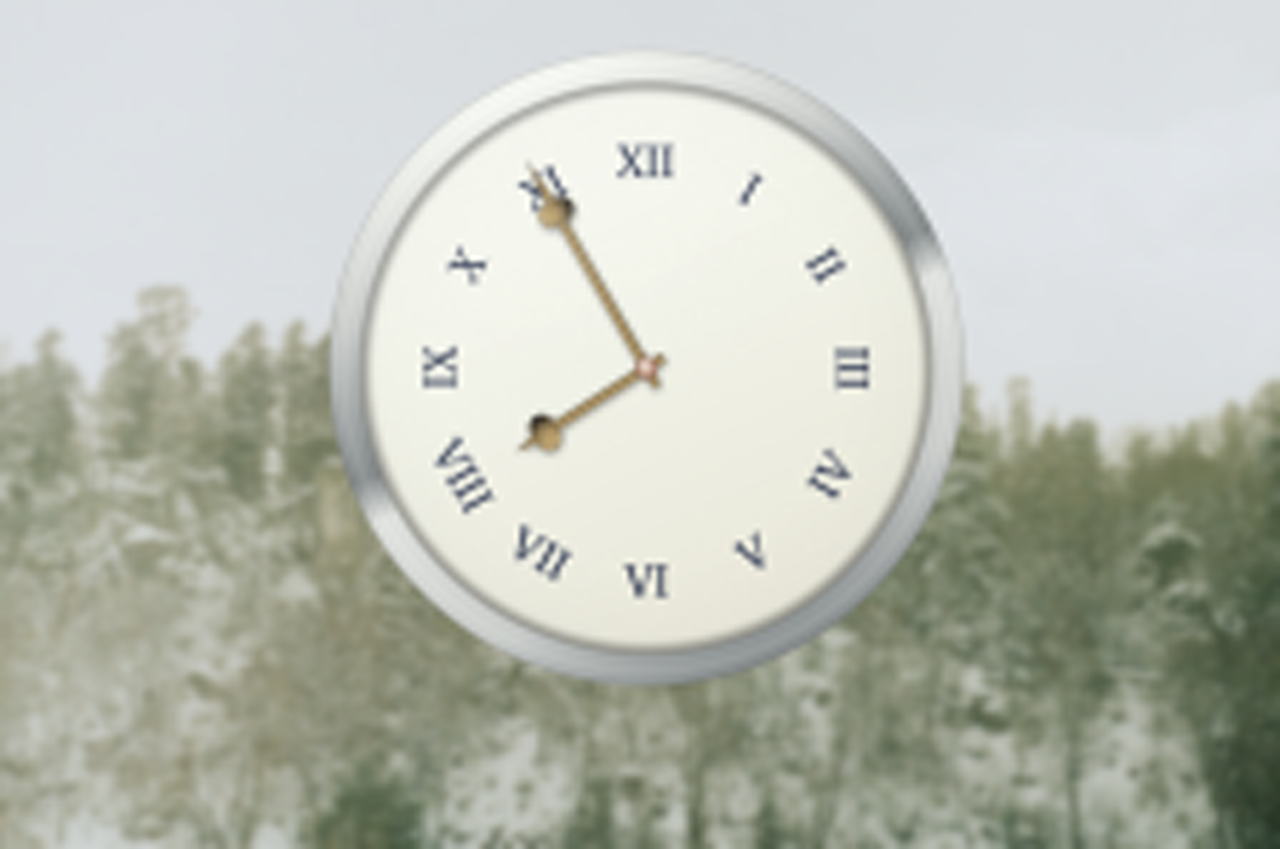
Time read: 7h55
